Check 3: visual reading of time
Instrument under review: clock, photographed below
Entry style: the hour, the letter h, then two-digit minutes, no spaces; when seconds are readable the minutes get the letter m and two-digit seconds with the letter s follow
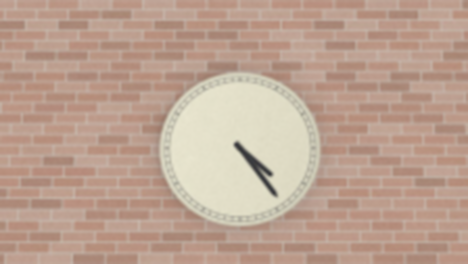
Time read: 4h24
